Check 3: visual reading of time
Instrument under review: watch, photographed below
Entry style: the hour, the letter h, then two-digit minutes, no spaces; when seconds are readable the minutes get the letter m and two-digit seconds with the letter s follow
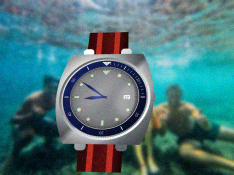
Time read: 8h51
